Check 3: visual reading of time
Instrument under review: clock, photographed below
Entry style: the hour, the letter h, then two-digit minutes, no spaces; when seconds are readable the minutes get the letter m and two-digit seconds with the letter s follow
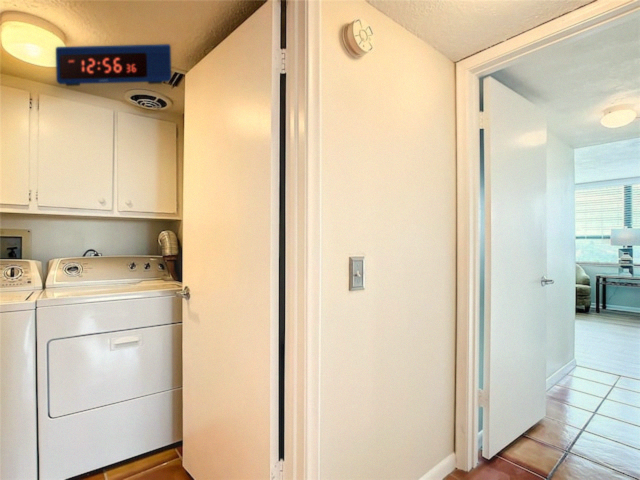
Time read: 12h56
